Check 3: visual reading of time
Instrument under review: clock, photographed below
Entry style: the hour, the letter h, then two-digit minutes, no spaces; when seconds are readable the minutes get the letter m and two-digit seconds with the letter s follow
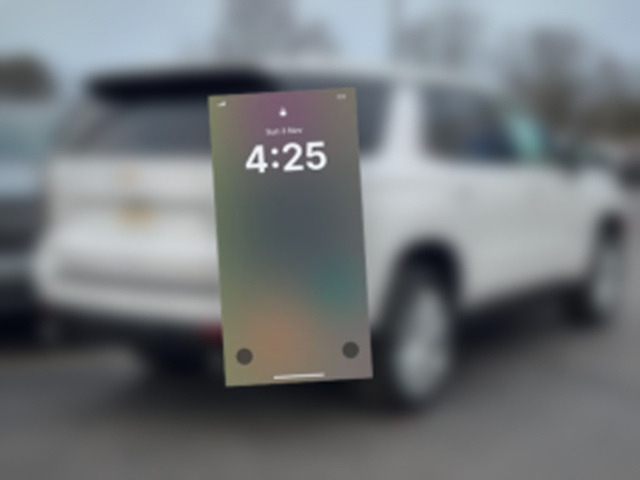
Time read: 4h25
